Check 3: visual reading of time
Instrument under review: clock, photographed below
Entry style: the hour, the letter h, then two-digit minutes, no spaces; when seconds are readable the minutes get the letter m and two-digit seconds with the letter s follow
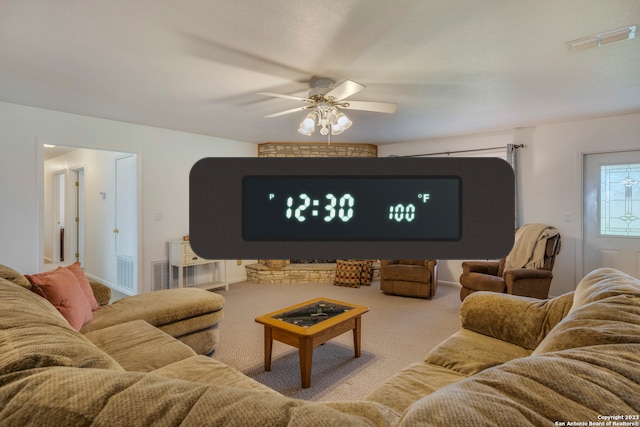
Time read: 12h30
